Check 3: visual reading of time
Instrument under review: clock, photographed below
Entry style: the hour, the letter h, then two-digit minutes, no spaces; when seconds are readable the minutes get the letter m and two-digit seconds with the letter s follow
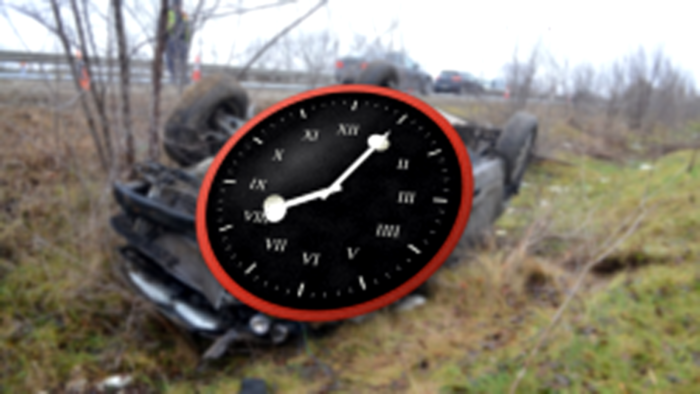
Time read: 8h05
